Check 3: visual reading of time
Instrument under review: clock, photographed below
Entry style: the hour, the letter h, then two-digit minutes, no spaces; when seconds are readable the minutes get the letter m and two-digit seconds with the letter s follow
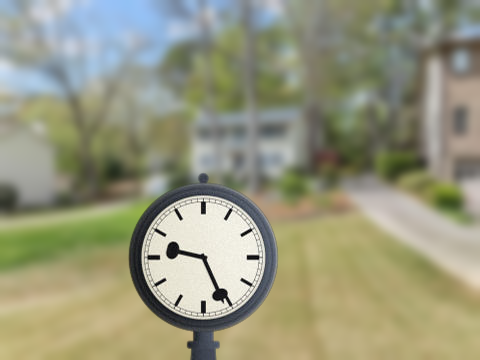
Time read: 9h26
